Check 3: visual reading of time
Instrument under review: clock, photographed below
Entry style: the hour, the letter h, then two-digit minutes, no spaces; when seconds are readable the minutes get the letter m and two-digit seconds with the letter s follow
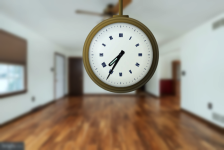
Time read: 7h35
